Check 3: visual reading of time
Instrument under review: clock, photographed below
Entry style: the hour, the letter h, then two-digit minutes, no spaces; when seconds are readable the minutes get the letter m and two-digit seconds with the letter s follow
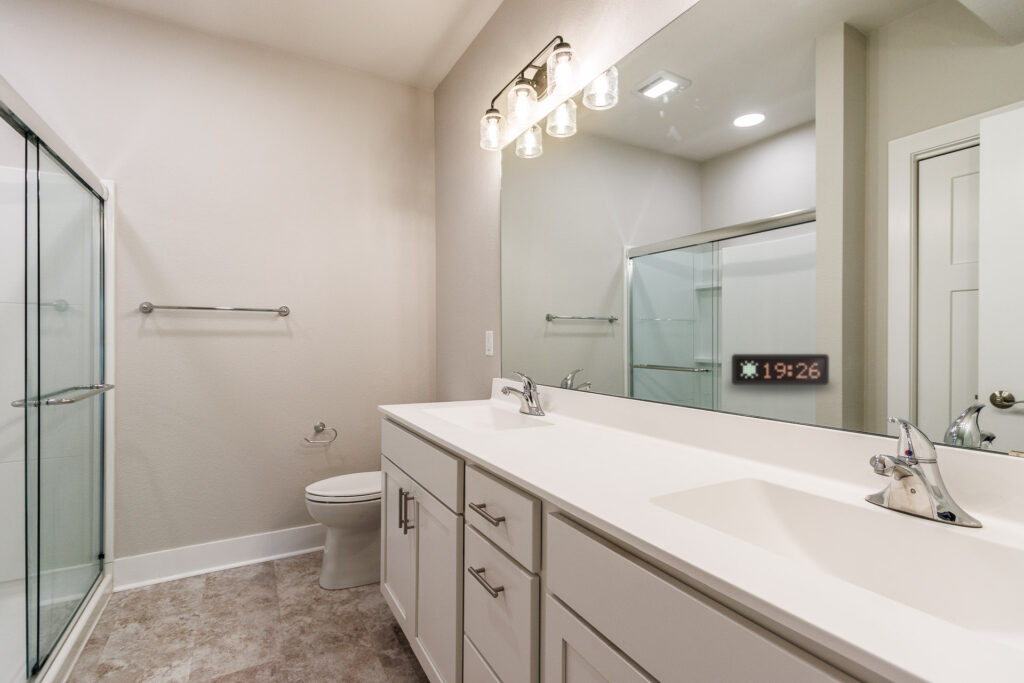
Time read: 19h26
